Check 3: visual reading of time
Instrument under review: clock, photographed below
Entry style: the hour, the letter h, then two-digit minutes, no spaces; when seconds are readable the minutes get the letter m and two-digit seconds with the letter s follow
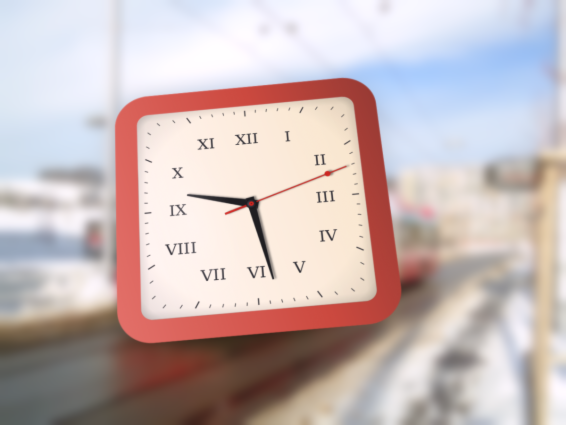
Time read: 9h28m12s
